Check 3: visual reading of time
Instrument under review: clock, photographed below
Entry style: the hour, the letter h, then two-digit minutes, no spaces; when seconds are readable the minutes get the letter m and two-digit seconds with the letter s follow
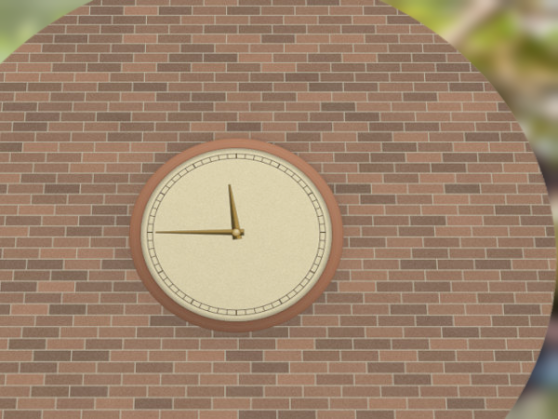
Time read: 11h45
